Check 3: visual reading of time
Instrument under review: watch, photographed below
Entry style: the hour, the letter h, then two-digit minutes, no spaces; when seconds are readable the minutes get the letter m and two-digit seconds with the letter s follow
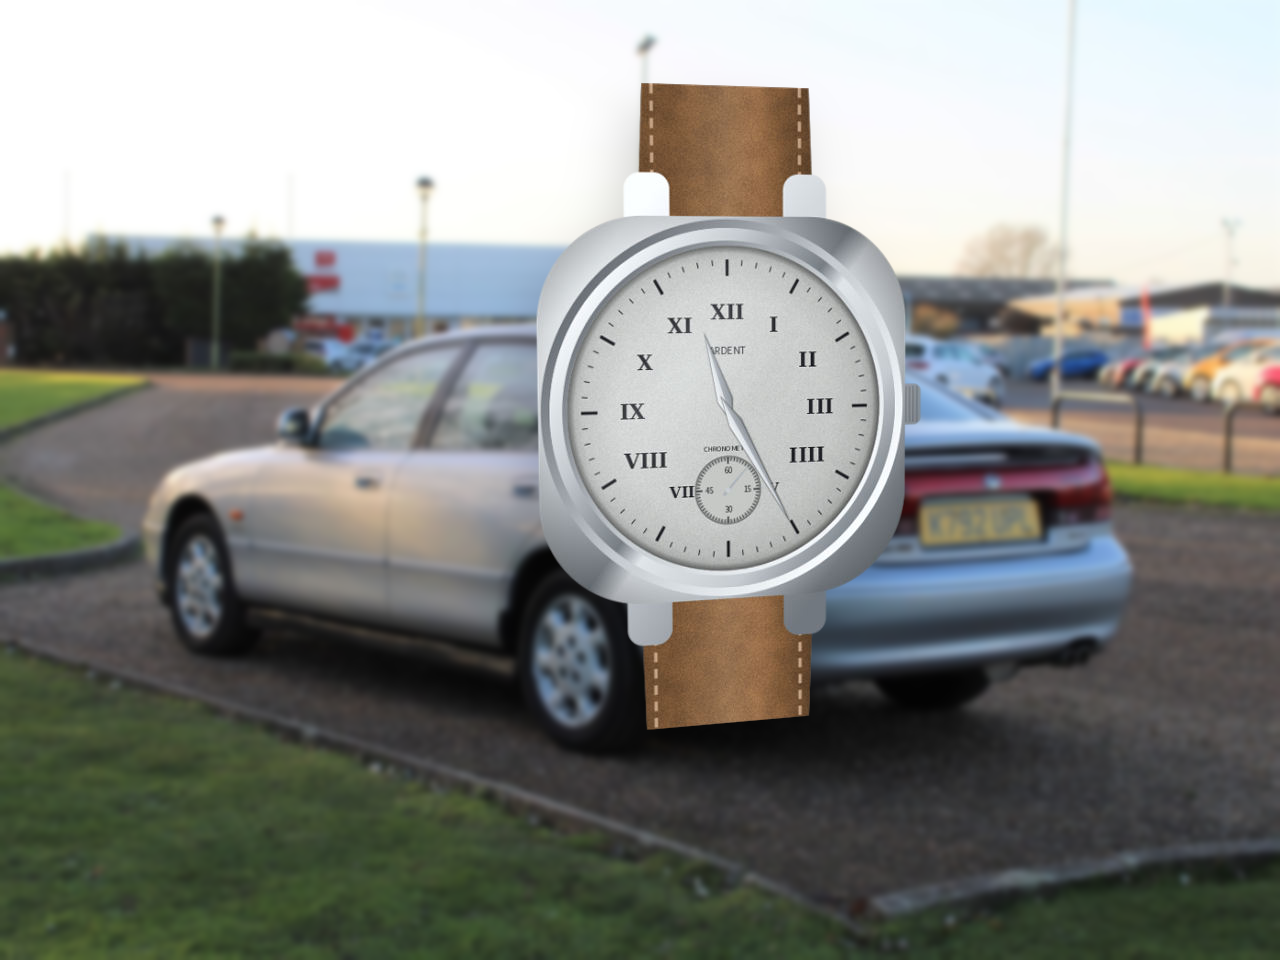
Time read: 11h25m07s
